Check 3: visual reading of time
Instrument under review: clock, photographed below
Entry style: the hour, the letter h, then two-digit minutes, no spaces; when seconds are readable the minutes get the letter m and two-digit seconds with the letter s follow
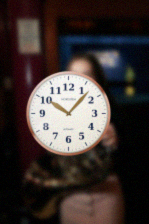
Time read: 10h07
